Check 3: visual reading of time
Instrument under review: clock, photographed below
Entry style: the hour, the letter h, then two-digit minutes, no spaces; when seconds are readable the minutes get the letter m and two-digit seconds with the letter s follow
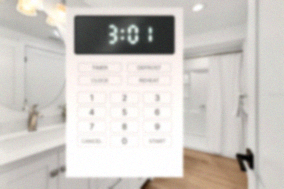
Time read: 3h01
